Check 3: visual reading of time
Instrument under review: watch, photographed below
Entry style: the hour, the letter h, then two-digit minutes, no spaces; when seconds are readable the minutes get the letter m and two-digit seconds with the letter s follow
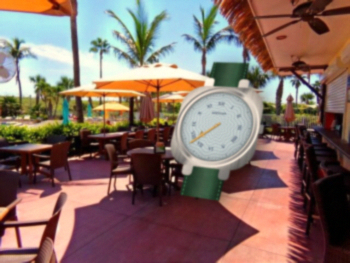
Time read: 7h38
